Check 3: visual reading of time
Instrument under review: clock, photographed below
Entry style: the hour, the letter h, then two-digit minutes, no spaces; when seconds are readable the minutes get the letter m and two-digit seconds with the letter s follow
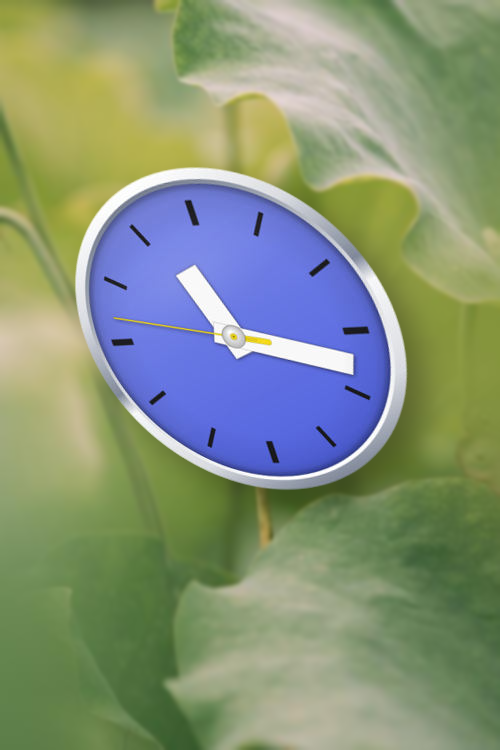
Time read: 11h17m47s
